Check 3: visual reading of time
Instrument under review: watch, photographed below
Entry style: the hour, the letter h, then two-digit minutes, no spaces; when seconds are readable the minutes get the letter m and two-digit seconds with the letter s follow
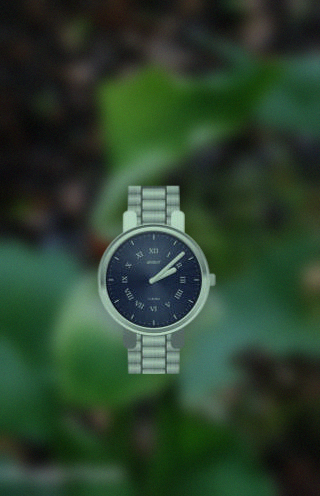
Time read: 2h08
